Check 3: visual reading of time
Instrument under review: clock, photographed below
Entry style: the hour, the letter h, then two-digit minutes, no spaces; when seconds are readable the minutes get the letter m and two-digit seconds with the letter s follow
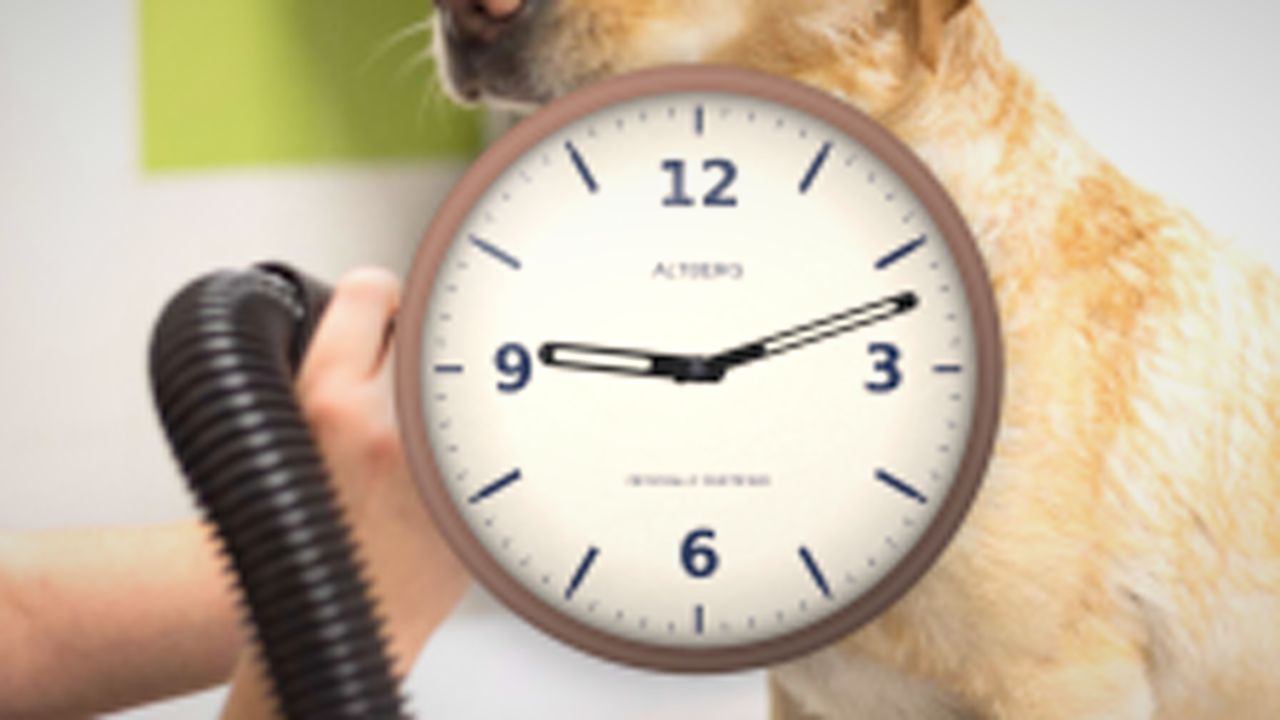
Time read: 9h12
